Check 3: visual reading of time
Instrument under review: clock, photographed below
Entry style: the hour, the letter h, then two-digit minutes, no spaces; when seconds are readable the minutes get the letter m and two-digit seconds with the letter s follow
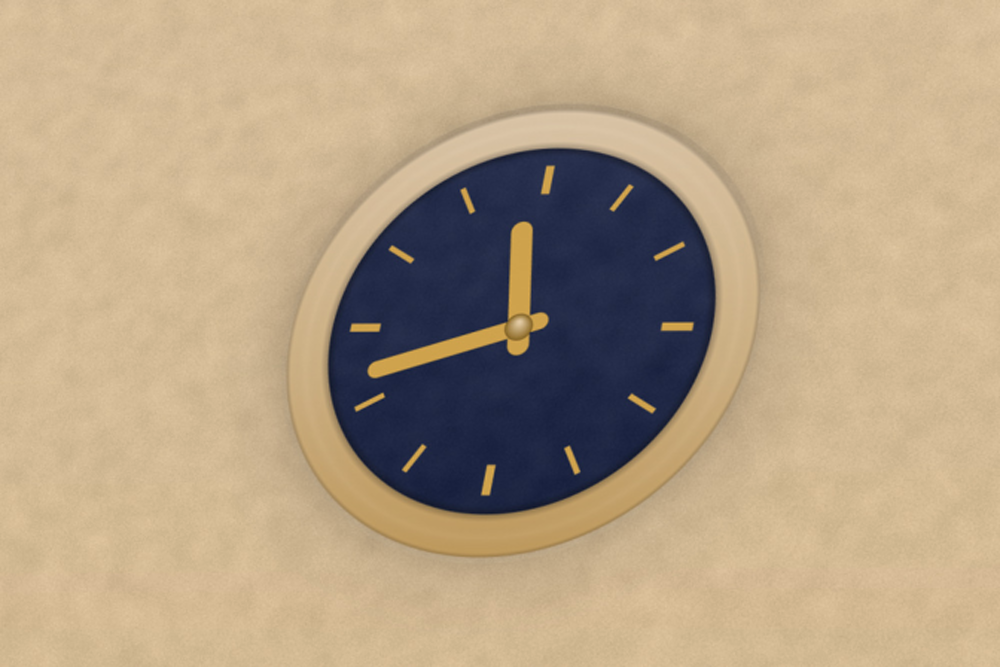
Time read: 11h42
